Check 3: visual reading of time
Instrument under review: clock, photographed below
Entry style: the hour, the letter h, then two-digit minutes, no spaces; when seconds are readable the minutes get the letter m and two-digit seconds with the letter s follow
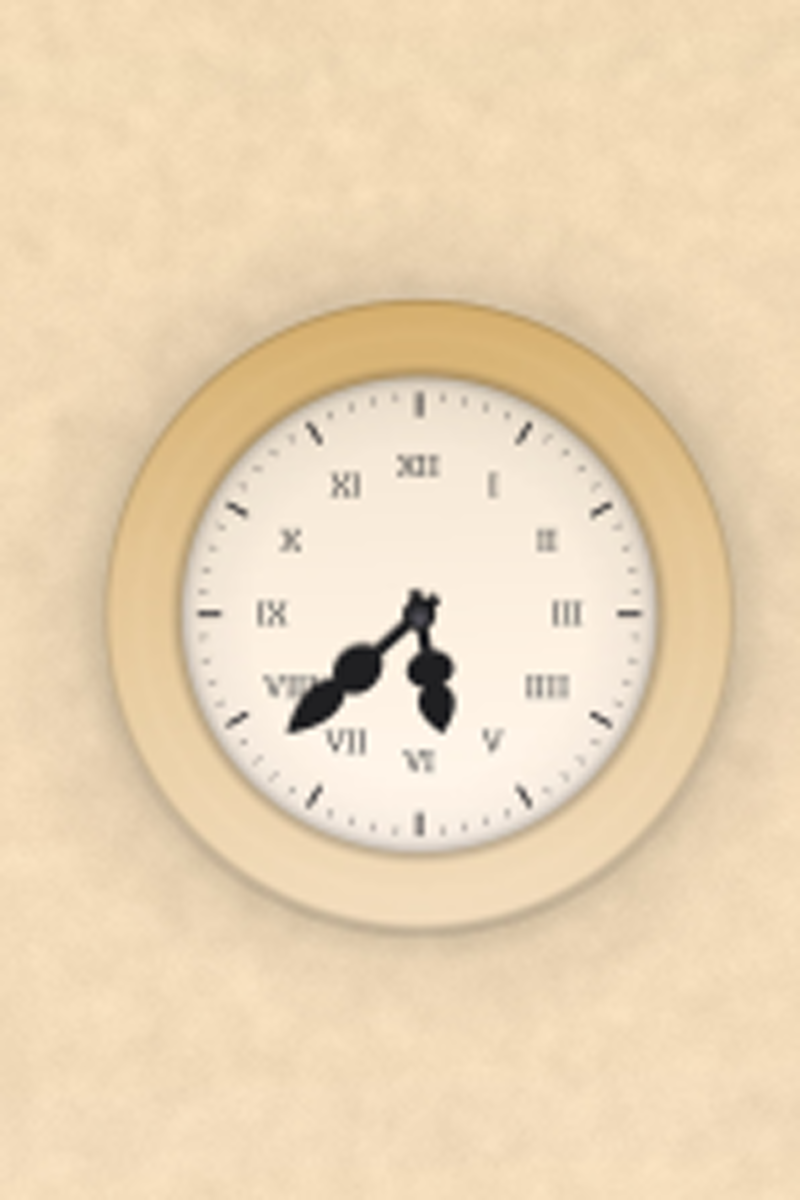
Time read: 5h38
